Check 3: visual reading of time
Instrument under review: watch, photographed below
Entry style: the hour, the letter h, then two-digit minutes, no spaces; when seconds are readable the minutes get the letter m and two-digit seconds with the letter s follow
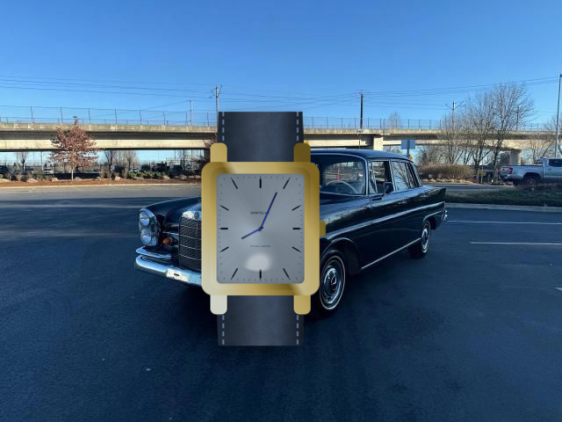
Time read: 8h04
